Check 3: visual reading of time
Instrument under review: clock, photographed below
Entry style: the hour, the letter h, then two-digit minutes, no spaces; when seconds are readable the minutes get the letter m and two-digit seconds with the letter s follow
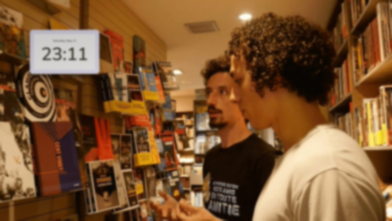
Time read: 23h11
